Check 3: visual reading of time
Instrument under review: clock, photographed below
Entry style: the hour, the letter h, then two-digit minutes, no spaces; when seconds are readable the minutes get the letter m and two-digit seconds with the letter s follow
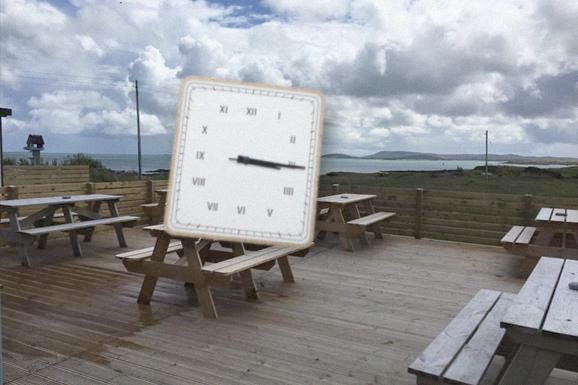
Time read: 3h15m15s
